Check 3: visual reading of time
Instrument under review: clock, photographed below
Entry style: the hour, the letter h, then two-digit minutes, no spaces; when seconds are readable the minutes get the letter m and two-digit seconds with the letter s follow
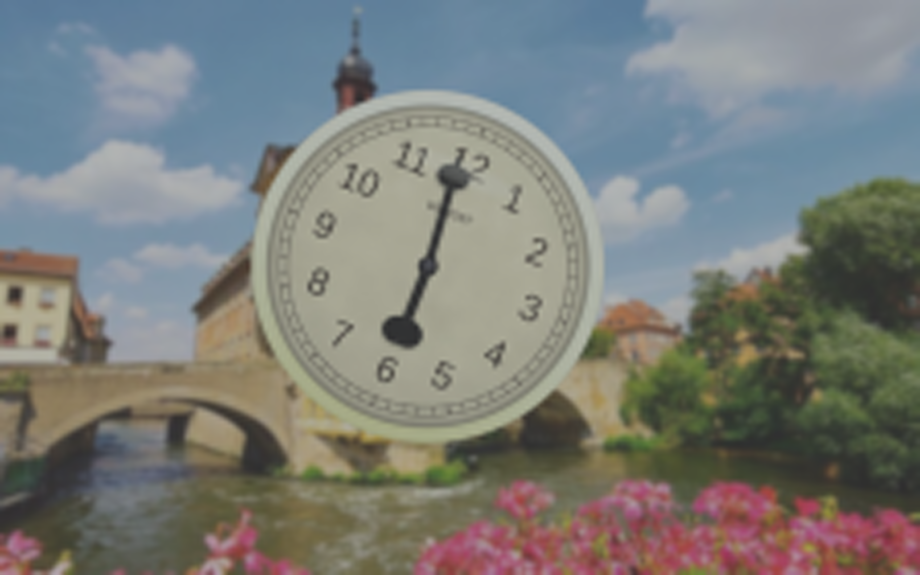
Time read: 5h59
